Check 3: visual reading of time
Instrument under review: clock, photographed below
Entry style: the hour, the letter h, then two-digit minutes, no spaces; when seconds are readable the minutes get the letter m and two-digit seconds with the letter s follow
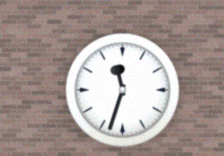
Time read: 11h33
